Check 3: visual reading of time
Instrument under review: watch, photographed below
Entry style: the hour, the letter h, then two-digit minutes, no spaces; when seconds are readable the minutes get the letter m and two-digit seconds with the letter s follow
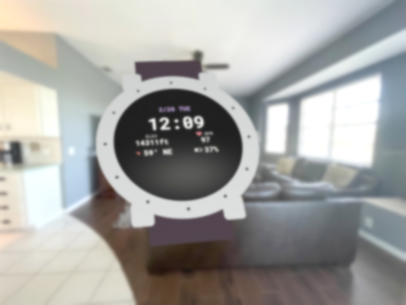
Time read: 12h09
